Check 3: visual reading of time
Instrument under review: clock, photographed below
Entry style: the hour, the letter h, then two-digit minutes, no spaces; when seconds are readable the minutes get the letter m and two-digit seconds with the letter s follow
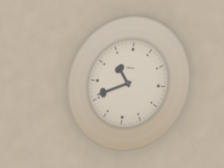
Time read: 10h41
